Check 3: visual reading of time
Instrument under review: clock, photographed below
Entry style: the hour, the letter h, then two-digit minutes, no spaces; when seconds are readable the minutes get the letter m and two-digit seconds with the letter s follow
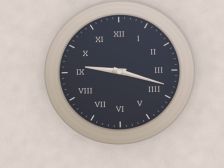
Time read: 9h18
